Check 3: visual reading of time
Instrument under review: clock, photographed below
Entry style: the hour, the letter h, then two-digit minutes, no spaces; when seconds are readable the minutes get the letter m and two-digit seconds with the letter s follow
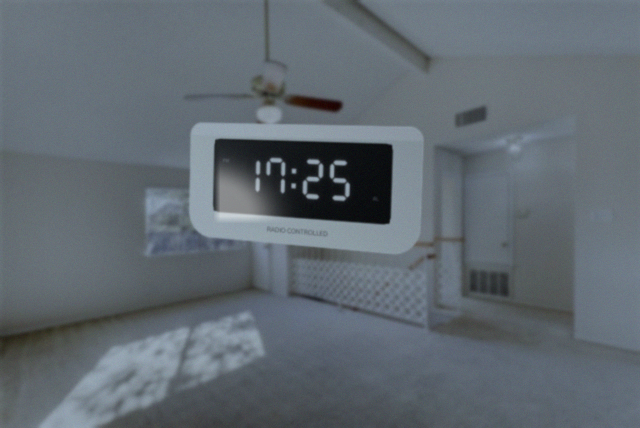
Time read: 17h25
